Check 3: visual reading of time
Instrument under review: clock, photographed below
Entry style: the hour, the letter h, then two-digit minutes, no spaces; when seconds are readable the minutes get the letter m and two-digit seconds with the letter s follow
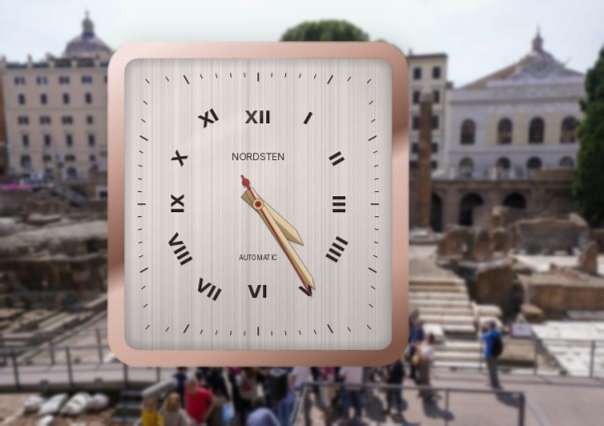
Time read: 4h24m25s
